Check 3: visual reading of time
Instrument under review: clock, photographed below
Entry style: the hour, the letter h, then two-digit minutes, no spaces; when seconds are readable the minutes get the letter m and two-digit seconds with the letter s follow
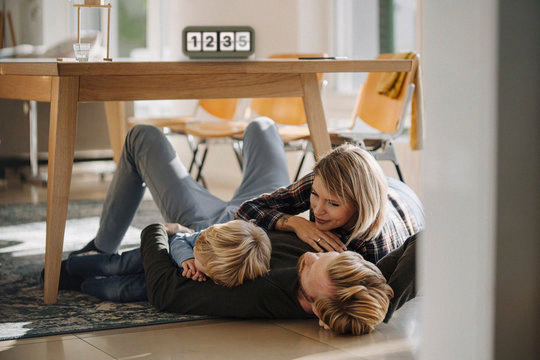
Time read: 12h35
